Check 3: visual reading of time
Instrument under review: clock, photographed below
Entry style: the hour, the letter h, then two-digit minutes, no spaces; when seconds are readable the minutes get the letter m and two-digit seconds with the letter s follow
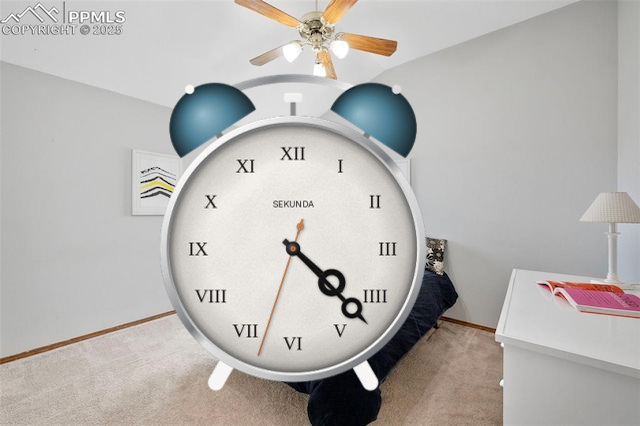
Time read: 4h22m33s
